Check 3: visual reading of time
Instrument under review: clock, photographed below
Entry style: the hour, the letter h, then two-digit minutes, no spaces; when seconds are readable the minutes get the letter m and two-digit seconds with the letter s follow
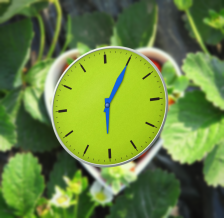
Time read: 6h05
